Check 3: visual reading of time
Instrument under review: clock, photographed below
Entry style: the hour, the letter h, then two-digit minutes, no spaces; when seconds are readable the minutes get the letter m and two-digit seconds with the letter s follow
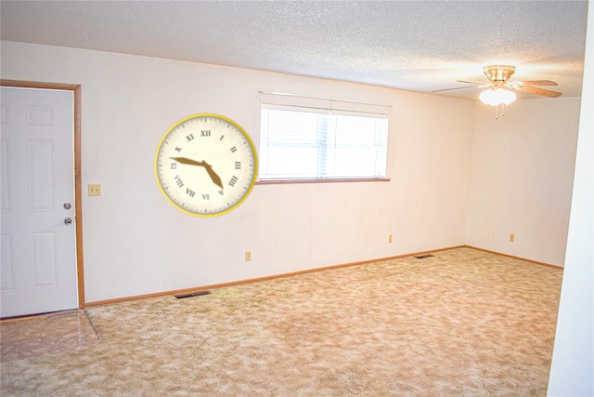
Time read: 4h47
